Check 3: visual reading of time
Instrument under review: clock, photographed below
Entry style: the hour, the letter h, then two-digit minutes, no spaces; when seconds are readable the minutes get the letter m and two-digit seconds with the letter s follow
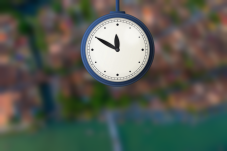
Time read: 11h50
